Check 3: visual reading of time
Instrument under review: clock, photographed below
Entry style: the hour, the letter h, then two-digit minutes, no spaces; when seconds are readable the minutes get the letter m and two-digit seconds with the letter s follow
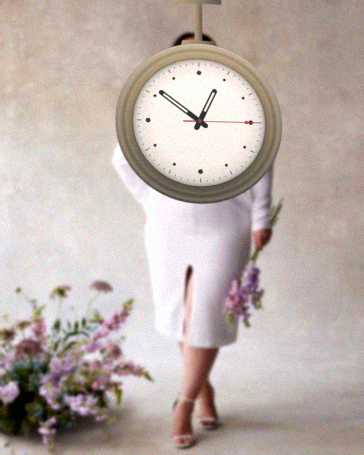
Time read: 12h51m15s
